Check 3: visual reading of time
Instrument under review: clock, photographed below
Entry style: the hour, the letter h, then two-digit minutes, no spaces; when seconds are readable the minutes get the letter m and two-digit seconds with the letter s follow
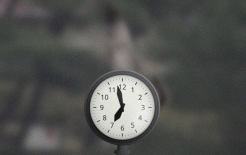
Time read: 6h58
